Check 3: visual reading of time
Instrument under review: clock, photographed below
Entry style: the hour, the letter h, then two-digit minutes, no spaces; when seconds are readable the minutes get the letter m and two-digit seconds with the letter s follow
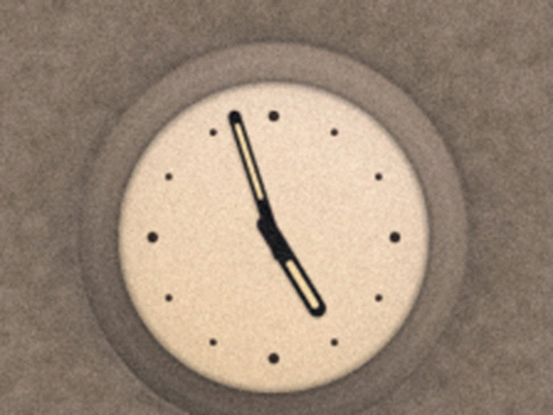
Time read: 4h57
